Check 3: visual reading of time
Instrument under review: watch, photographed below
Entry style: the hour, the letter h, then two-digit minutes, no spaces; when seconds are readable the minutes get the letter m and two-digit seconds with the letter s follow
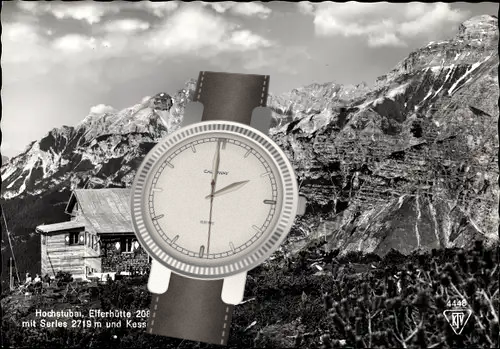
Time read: 1h59m29s
